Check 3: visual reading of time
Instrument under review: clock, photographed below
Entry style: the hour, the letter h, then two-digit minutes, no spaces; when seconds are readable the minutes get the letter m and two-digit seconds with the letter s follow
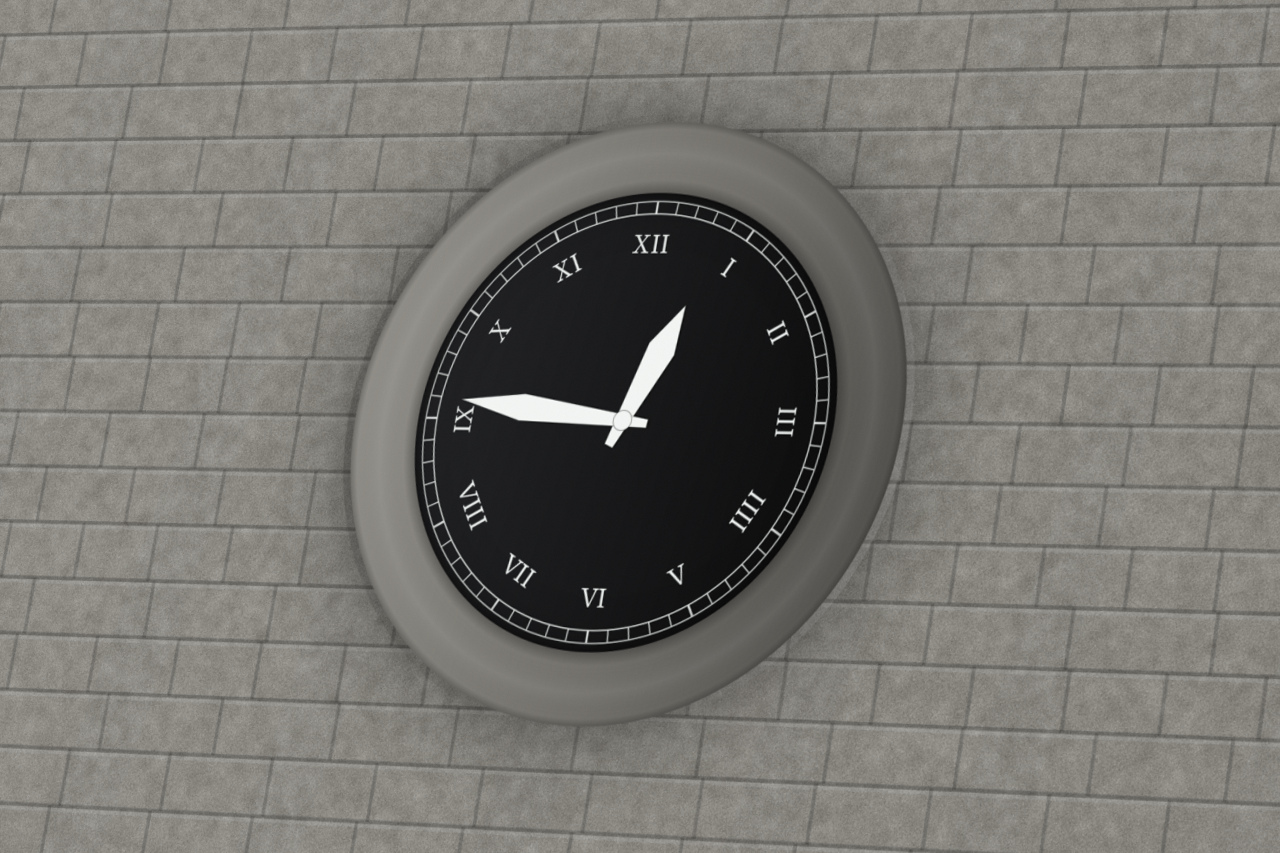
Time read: 12h46
